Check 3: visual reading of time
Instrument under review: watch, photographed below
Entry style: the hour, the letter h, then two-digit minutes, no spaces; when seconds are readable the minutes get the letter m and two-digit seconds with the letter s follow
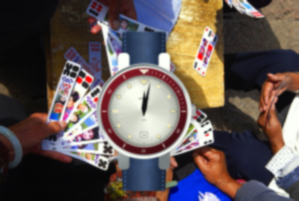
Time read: 12h02
